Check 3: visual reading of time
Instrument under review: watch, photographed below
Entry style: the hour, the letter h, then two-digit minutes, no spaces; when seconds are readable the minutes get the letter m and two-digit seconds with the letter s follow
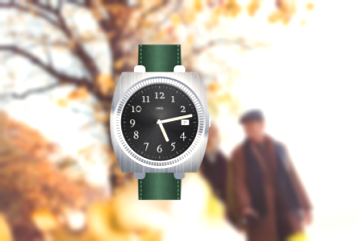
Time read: 5h13
